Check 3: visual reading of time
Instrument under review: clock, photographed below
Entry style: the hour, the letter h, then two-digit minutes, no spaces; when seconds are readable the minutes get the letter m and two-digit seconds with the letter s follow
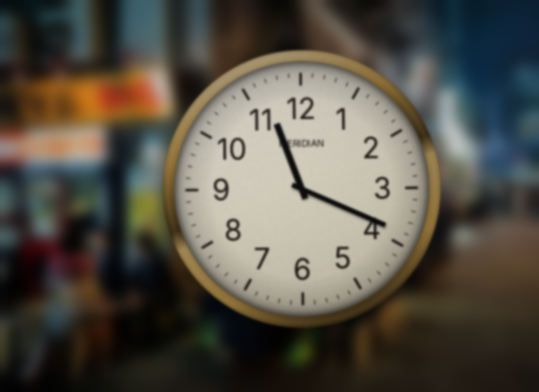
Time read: 11h19
